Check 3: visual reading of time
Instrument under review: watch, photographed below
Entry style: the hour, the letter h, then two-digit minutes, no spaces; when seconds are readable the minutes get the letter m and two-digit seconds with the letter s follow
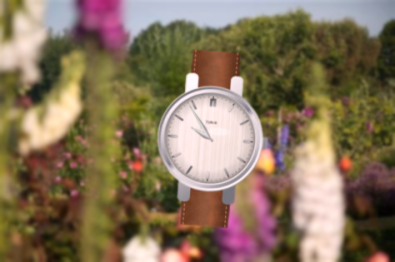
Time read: 9h54
